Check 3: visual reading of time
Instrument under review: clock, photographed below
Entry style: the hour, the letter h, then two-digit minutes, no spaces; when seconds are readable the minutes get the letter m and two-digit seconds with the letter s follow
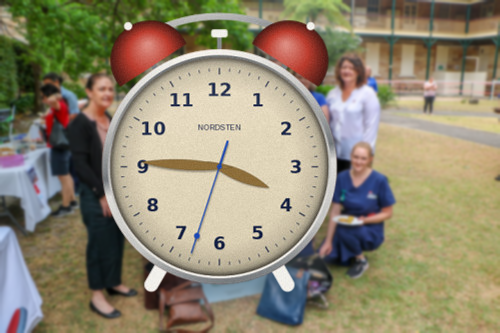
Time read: 3h45m33s
